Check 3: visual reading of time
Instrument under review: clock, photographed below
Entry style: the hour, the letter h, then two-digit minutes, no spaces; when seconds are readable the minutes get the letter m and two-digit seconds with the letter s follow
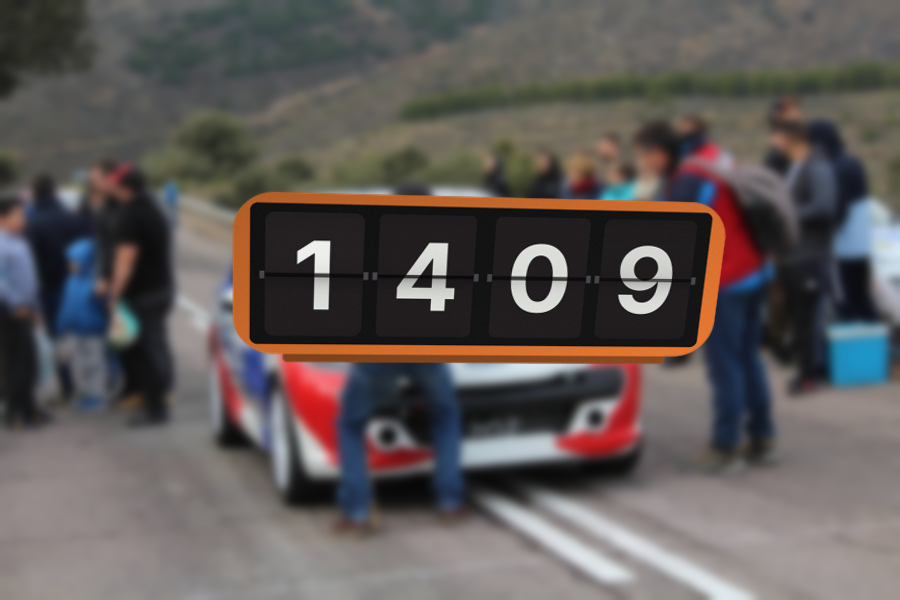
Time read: 14h09
